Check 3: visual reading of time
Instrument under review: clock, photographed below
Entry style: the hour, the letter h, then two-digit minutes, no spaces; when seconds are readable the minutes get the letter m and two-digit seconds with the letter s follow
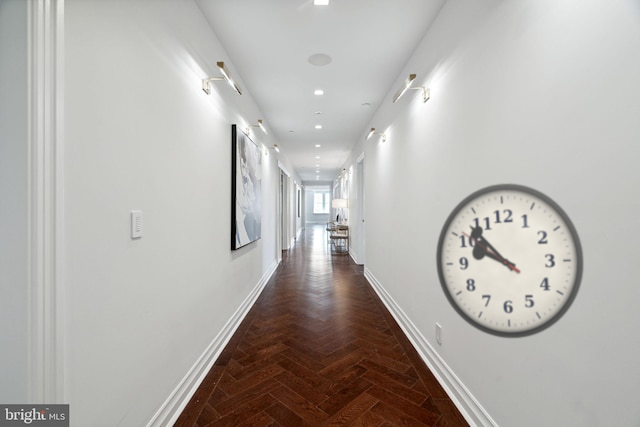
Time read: 9h52m51s
